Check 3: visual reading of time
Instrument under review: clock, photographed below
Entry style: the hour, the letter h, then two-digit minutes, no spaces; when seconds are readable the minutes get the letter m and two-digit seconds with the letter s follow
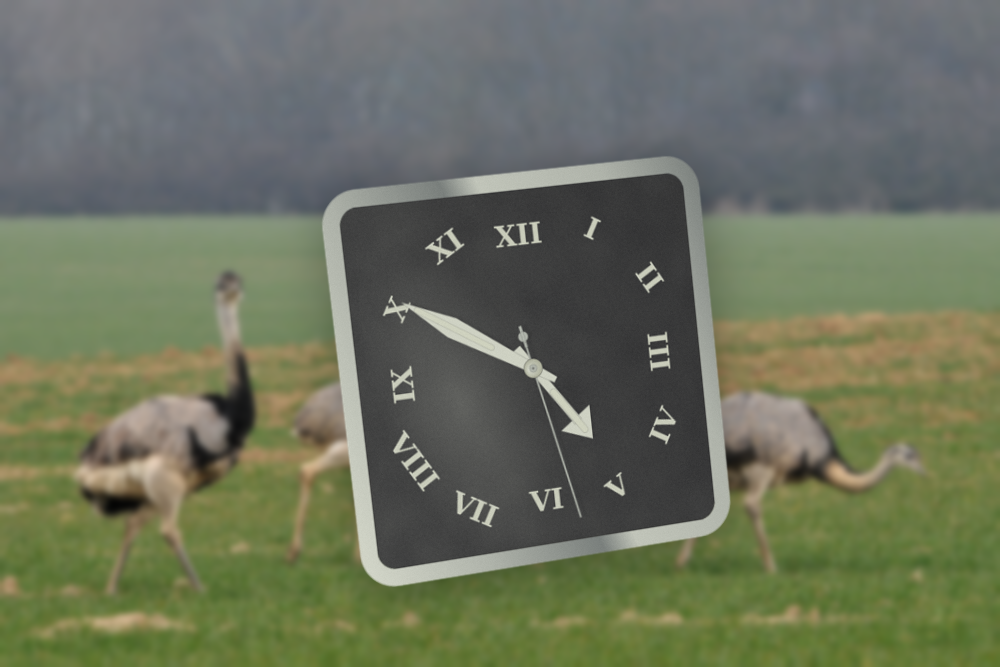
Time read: 4h50m28s
